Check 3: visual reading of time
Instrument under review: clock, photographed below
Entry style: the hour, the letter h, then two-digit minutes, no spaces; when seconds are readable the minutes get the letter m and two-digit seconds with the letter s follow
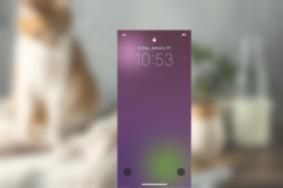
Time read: 10h53
